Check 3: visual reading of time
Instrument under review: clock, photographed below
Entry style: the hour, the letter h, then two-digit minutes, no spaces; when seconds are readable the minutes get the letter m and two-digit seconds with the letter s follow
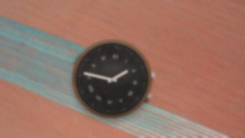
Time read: 1h46
